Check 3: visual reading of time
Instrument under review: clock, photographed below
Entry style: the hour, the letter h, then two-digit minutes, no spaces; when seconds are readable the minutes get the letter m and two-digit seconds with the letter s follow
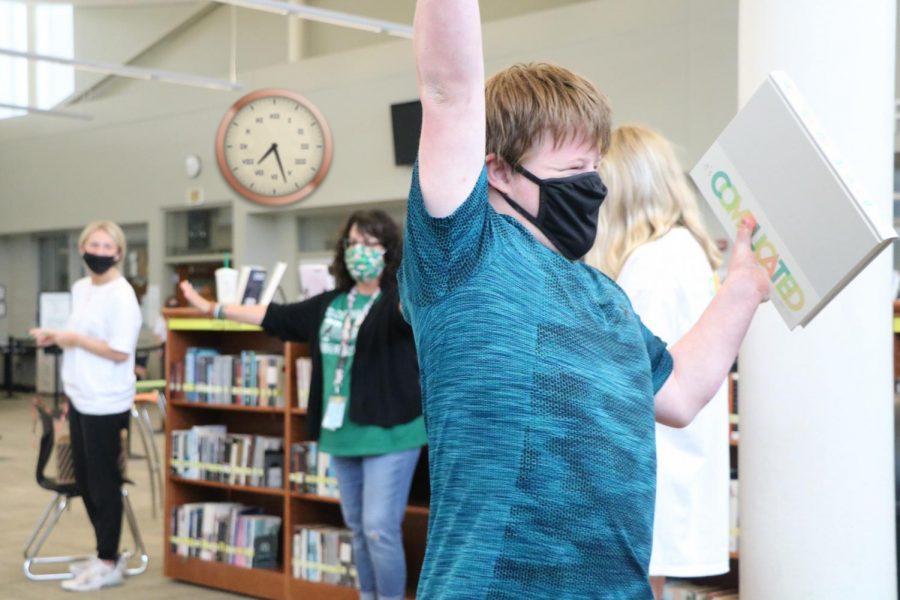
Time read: 7h27
